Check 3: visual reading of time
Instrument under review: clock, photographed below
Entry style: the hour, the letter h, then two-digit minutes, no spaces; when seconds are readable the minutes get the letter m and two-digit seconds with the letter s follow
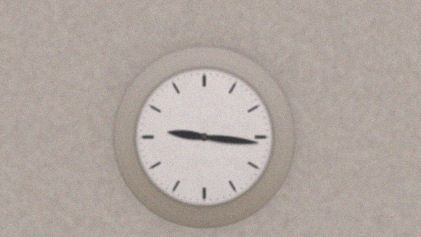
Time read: 9h16
